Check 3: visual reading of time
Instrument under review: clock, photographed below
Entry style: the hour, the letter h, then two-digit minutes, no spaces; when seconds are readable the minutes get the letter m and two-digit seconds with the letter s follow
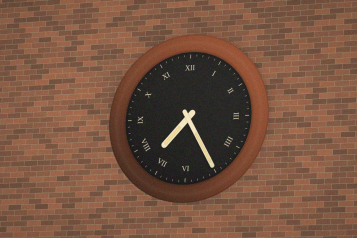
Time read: 7h25
